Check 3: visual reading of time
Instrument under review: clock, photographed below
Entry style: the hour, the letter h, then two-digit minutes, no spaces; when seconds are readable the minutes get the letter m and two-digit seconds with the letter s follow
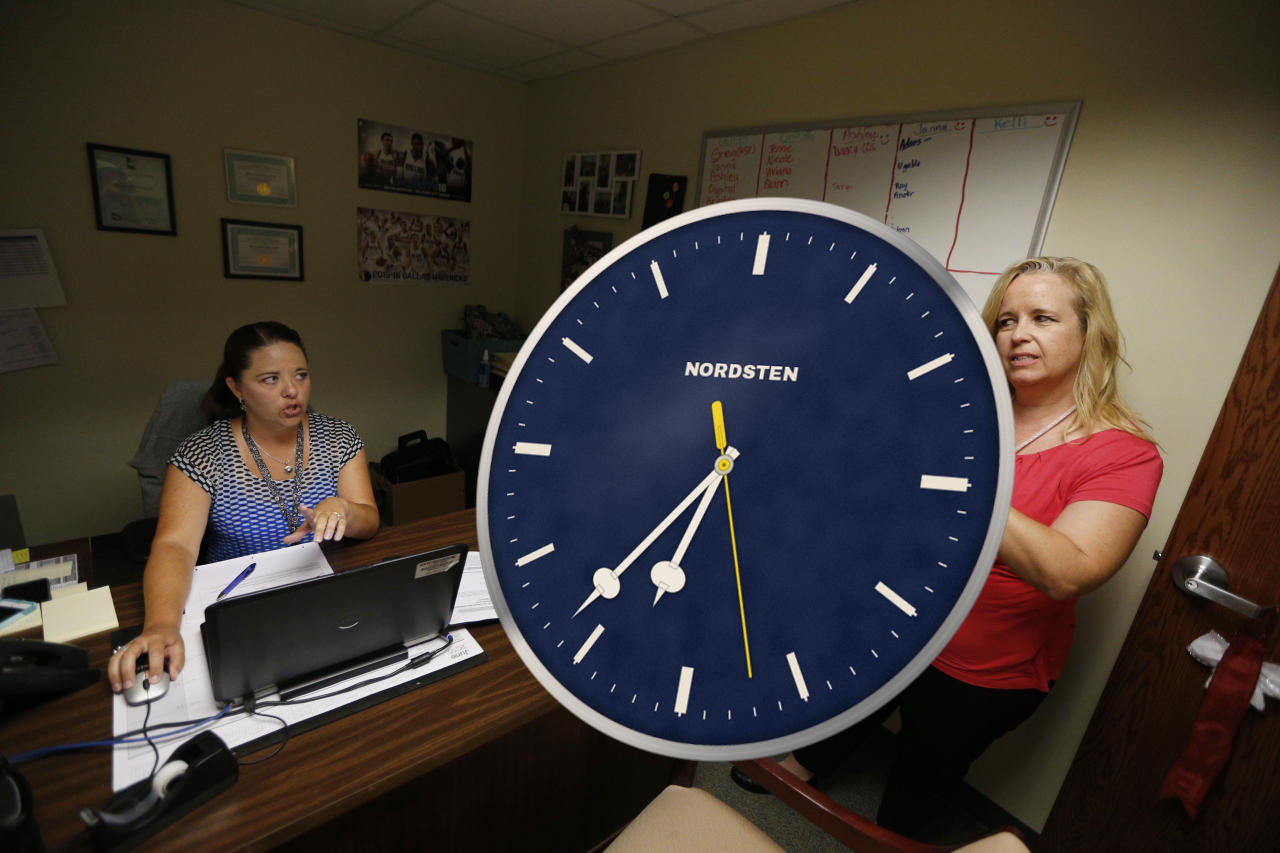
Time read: 6h36m27s
